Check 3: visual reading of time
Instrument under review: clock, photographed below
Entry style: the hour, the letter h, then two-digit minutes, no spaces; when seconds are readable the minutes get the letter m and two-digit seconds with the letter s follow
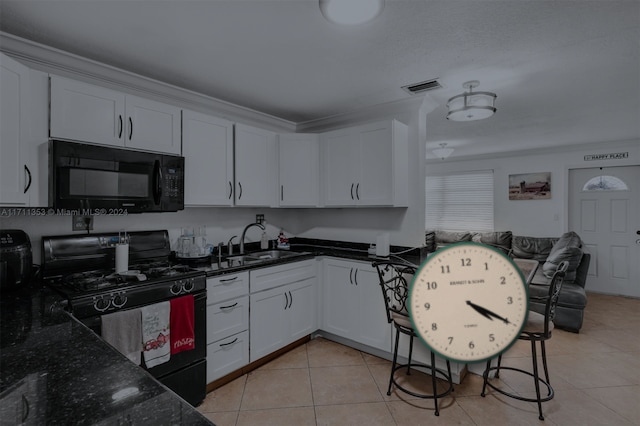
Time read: 4h20
